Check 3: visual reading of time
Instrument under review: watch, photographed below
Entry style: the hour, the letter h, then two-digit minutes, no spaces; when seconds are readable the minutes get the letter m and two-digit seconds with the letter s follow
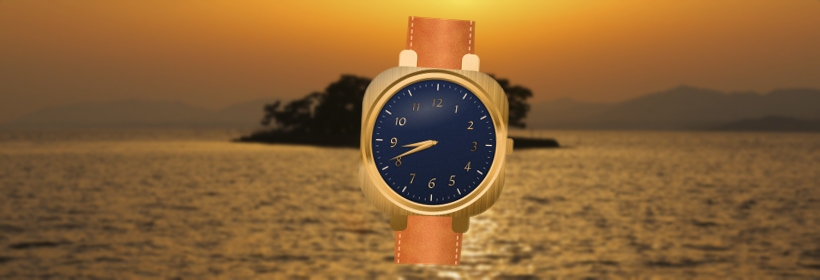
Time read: 8h41
